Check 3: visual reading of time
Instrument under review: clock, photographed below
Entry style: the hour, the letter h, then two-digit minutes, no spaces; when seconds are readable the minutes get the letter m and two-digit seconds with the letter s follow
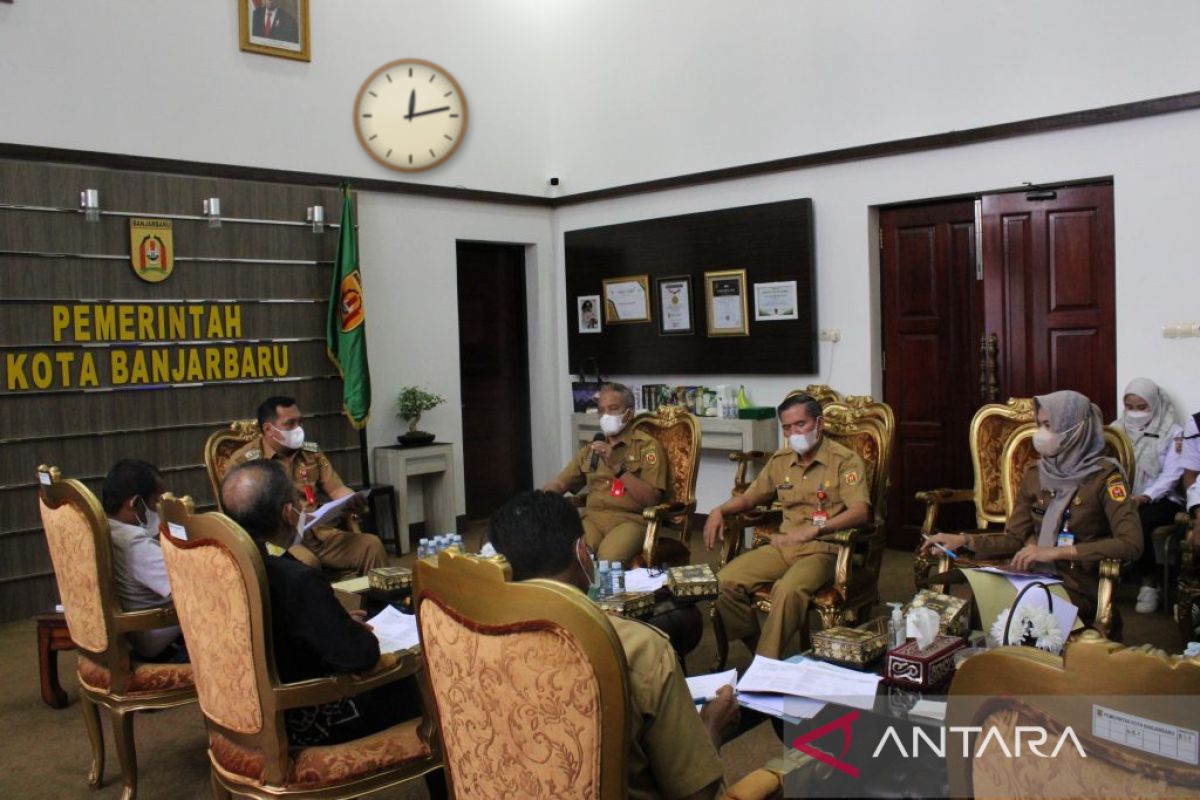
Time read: 12h13
